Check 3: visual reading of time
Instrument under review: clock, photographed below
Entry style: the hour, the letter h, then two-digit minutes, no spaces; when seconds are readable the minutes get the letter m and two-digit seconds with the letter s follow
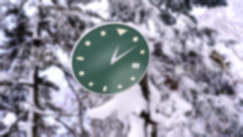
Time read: 12h07
